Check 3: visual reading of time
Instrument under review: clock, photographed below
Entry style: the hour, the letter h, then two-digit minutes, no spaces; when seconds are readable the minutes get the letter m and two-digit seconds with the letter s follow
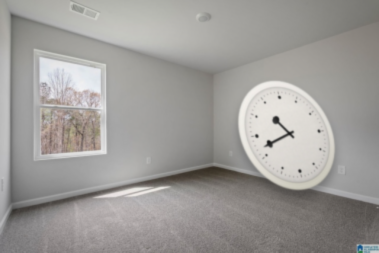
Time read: 10h42
